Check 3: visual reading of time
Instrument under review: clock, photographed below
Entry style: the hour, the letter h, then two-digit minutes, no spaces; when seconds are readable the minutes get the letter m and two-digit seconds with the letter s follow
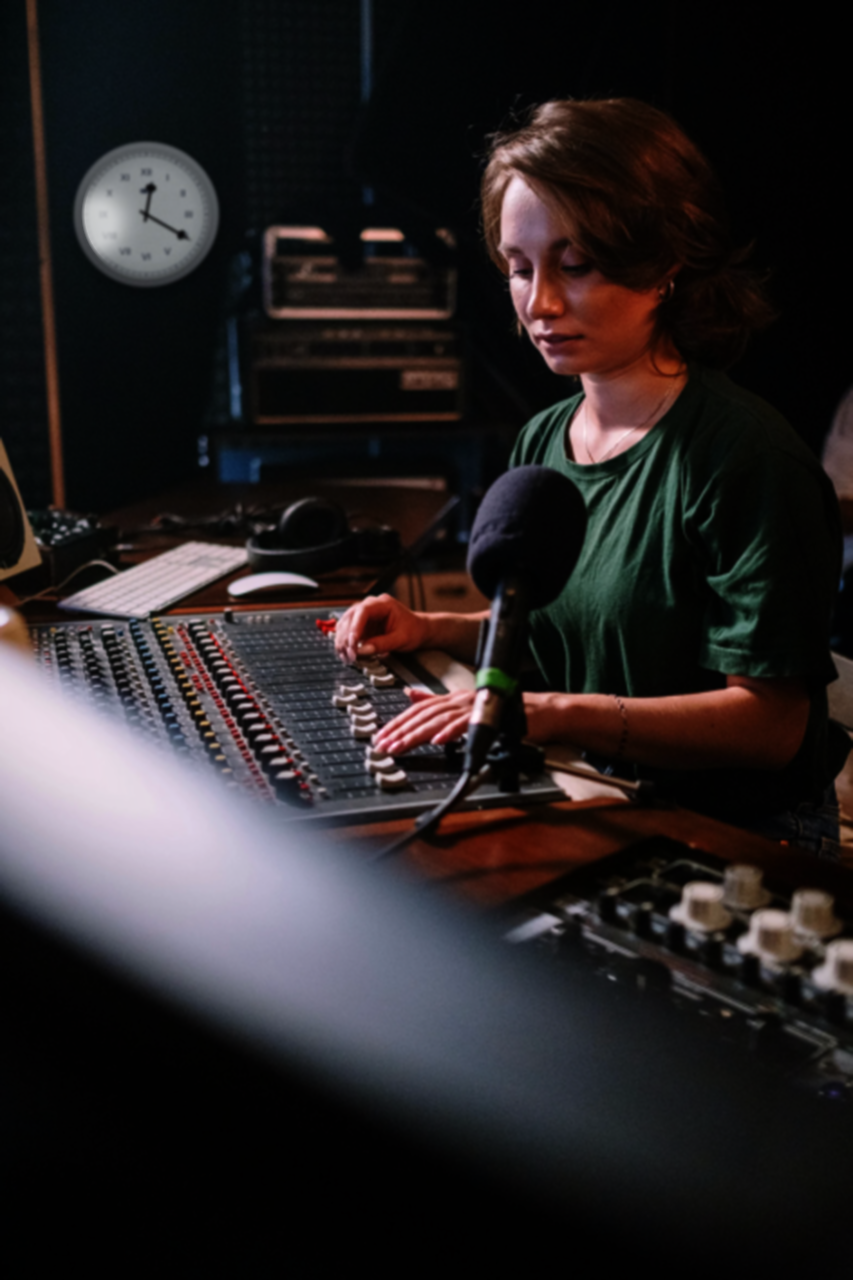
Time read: 12h20
